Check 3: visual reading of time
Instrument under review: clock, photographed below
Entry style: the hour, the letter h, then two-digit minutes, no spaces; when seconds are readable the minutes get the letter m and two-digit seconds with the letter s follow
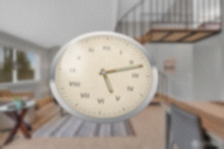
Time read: 5h12
